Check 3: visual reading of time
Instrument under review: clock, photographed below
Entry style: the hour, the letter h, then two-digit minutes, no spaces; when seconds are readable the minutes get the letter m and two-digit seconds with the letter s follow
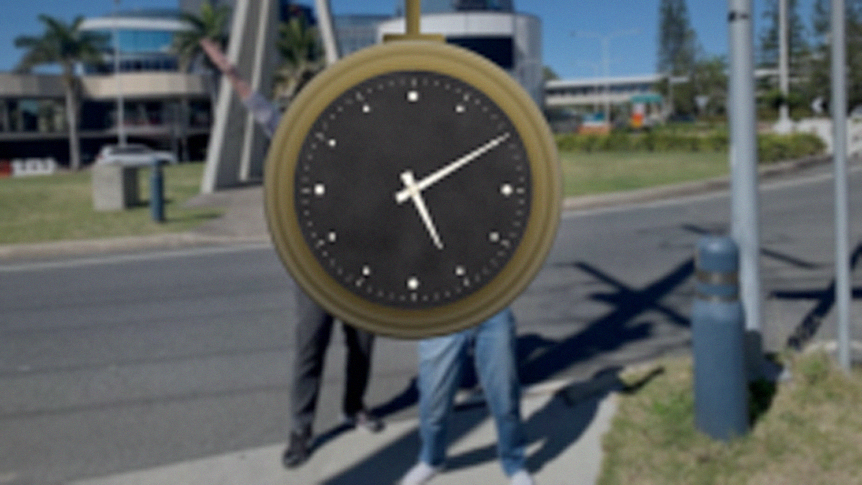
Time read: 5h10
